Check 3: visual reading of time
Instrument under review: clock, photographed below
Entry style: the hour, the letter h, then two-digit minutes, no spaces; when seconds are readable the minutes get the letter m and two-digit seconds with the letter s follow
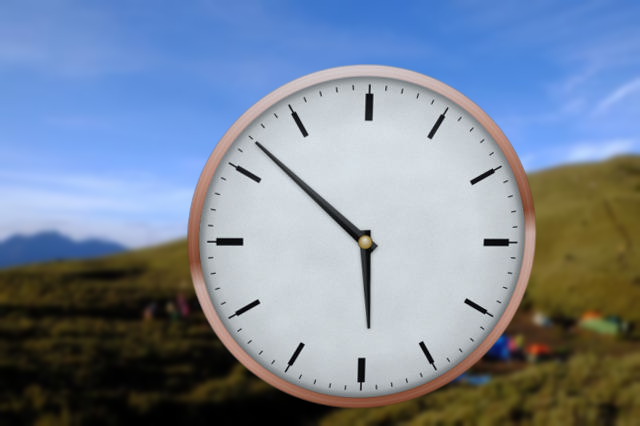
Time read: 5h52
